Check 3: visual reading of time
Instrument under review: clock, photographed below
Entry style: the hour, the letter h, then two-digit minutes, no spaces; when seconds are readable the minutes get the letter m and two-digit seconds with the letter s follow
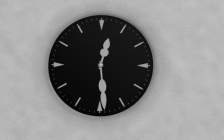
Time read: 12h29
